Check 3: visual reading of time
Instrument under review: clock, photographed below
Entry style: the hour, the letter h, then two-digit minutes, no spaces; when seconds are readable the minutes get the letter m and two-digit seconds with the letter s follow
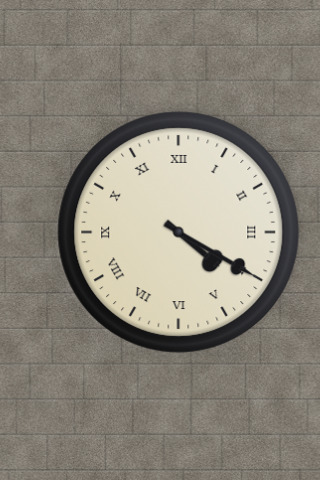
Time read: 4h20
